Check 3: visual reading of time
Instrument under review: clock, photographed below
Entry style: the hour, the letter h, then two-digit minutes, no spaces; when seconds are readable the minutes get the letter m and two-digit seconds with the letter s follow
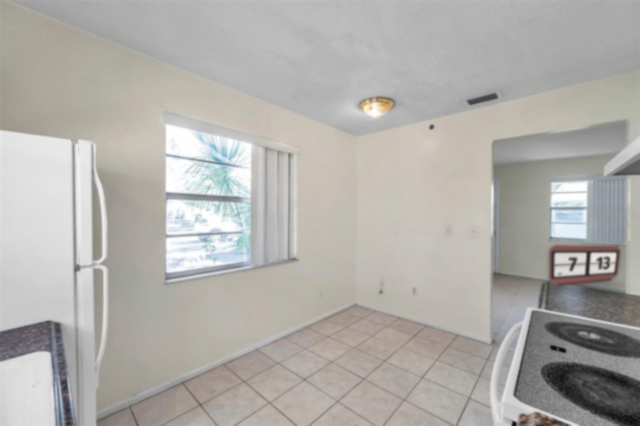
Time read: 7h13
